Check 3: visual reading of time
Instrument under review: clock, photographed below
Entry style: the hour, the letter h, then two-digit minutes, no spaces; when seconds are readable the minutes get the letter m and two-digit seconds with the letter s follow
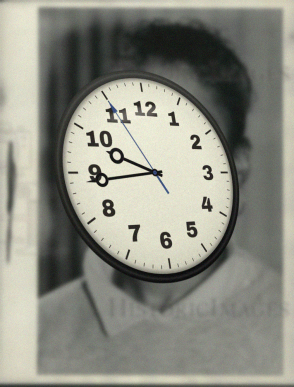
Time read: 9h43m55s
